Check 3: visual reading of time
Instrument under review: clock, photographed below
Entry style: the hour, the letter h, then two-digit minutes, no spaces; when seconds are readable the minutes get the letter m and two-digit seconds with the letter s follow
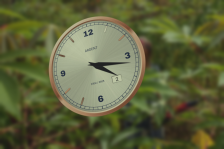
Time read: 4h17
